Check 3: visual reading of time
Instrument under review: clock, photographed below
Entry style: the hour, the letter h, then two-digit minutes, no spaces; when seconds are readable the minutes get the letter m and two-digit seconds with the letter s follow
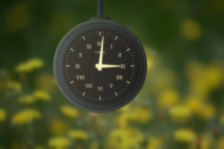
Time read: 3h01
